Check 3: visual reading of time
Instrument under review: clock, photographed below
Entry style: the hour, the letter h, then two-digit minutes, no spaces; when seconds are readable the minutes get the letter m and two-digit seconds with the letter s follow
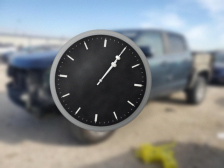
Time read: 1h05
